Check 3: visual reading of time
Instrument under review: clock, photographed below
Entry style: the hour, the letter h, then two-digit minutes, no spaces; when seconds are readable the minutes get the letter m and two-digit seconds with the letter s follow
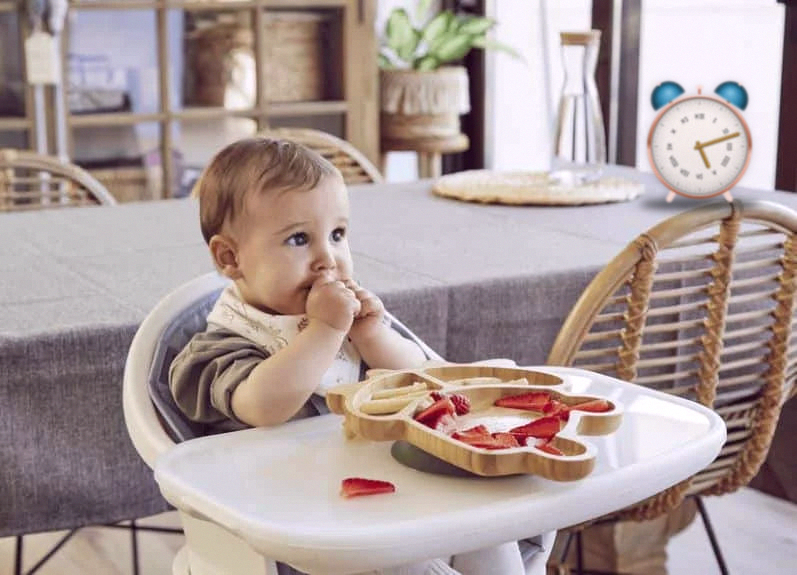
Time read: 5h12
